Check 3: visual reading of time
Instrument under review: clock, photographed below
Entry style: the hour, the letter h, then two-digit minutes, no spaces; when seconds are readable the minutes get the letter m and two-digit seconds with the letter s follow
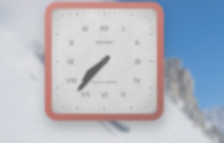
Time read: 7h37
